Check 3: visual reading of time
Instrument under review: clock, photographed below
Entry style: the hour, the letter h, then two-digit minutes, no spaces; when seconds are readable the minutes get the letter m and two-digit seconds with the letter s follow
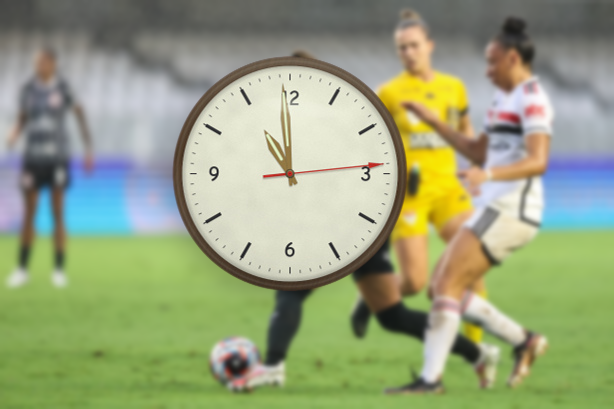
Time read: 10h59m14s
